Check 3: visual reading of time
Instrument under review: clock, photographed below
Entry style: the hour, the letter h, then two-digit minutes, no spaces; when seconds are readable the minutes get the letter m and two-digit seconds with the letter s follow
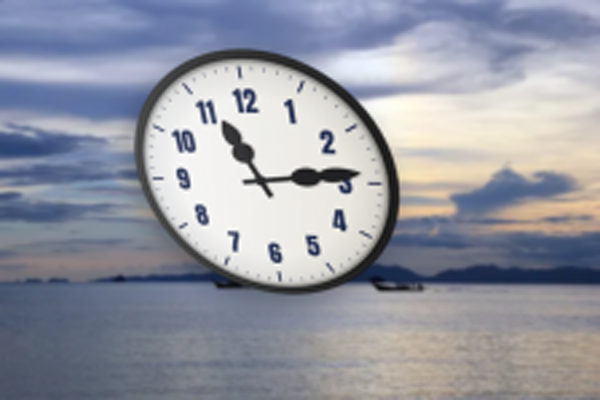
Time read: 11h14
